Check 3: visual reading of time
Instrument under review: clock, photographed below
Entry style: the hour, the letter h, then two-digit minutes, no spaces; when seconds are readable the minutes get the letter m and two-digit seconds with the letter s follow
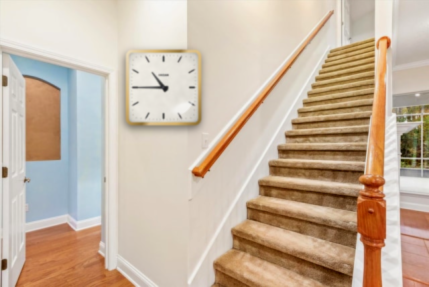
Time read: 10h45
